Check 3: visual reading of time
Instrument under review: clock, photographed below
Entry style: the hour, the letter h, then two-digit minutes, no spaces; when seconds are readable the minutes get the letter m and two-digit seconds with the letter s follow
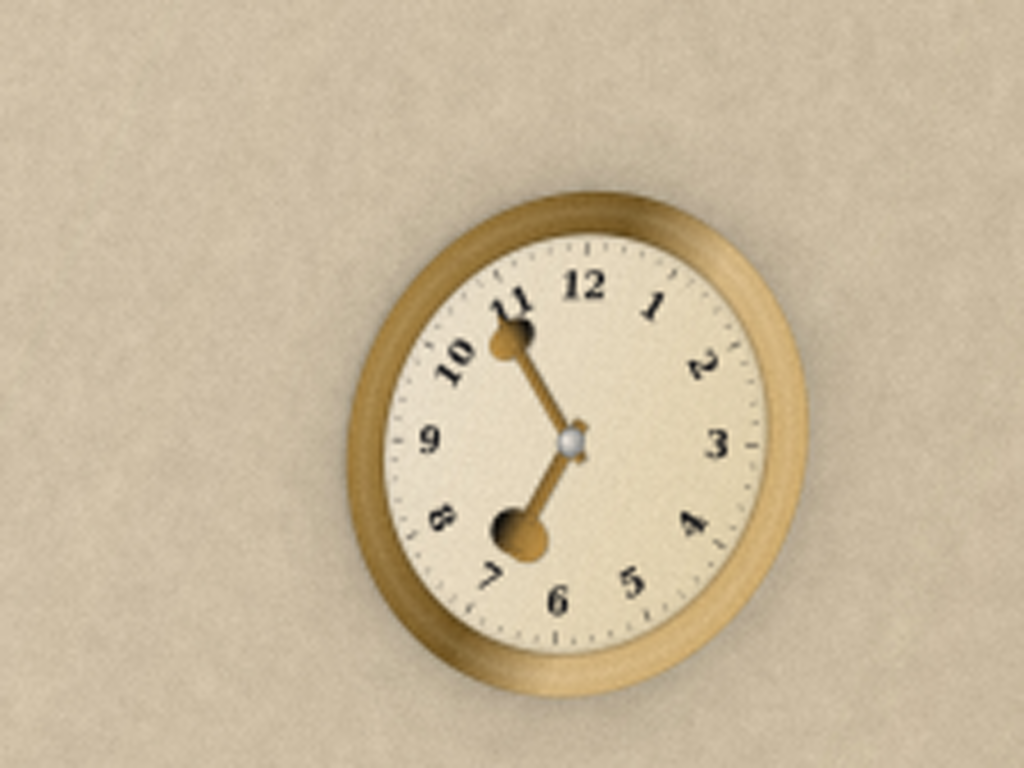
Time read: 6h54
